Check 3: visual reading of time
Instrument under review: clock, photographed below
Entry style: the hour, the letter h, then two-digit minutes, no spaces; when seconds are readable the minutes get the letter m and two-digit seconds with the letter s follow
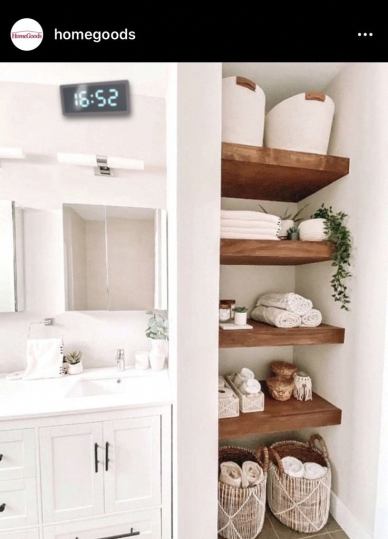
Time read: 16h52
